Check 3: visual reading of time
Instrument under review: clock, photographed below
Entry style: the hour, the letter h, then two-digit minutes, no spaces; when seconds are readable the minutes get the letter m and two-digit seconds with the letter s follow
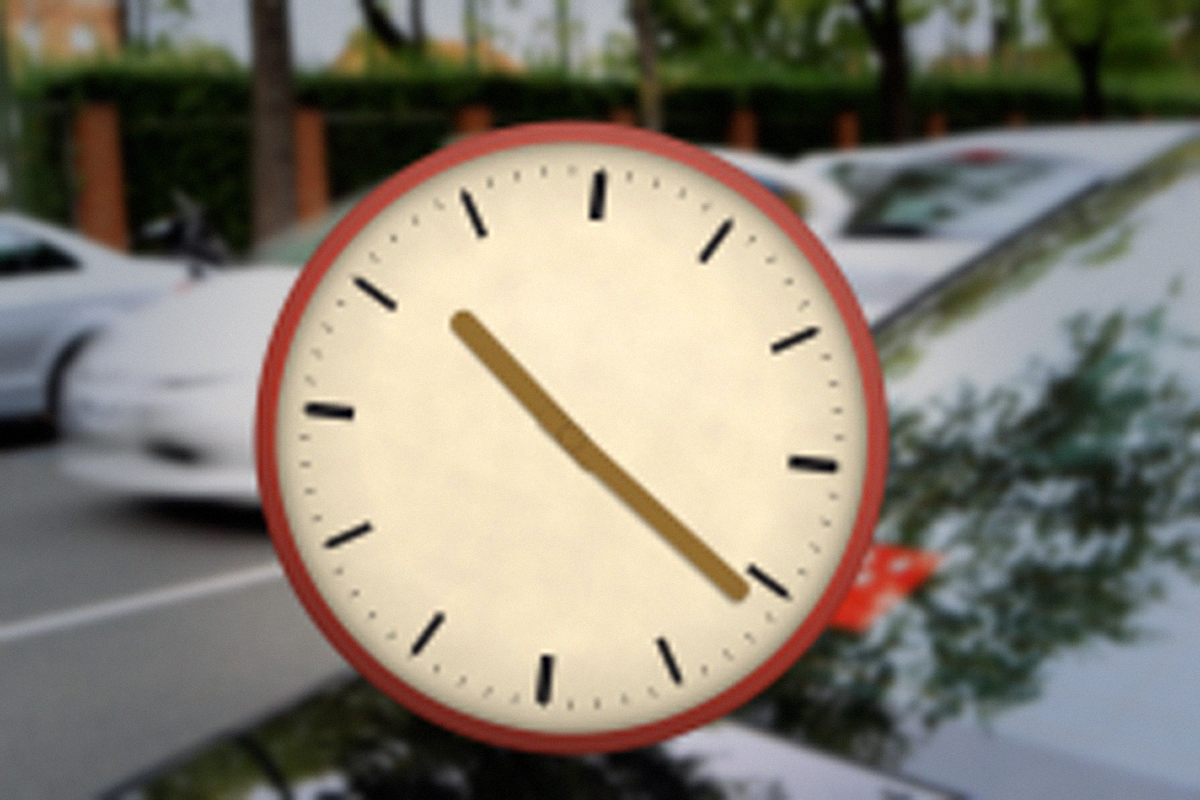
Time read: 10h21
